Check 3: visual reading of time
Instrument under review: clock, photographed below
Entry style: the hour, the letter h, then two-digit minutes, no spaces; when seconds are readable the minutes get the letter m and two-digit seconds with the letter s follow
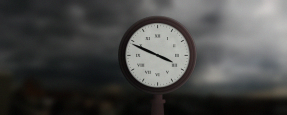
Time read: 3h49
